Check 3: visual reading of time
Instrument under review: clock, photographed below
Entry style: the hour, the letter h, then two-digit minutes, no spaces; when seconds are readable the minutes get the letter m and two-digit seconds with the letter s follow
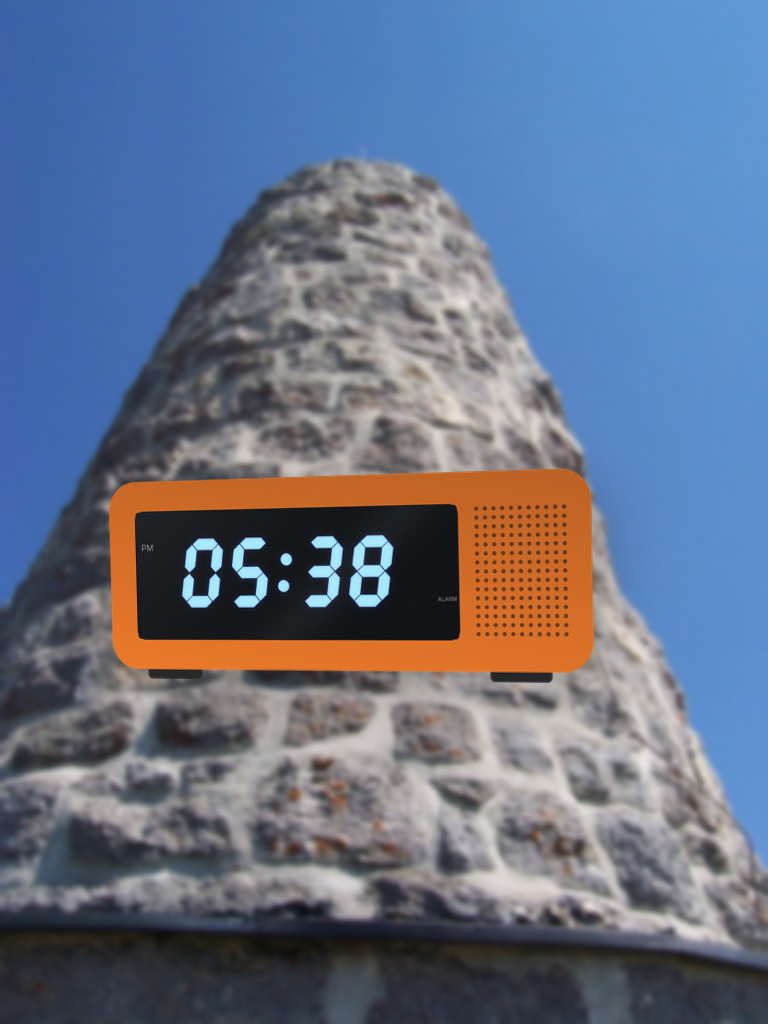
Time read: 5h38
